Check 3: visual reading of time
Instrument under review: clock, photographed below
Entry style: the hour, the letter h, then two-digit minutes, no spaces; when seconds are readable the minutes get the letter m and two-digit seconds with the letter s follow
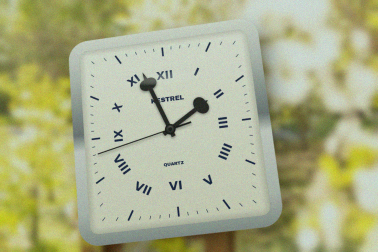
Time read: 1h56m43s
